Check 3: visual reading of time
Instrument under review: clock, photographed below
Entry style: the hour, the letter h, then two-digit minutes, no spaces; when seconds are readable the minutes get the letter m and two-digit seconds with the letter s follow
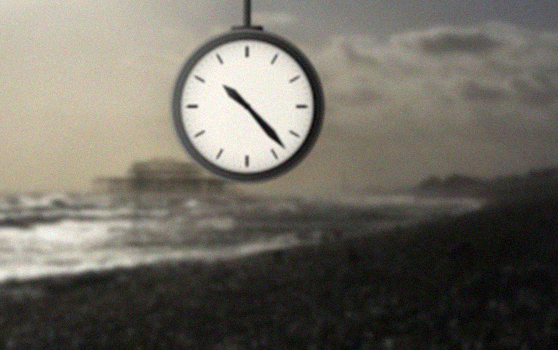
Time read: 10h23
